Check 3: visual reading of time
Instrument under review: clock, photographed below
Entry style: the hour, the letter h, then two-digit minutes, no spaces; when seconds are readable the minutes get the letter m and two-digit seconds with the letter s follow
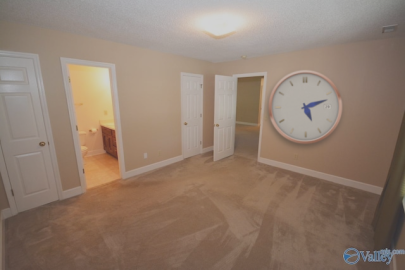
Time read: 5h12
